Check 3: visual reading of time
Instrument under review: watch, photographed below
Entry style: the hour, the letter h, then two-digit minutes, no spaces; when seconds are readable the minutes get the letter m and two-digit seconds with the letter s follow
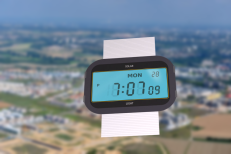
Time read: 7h07m09s
